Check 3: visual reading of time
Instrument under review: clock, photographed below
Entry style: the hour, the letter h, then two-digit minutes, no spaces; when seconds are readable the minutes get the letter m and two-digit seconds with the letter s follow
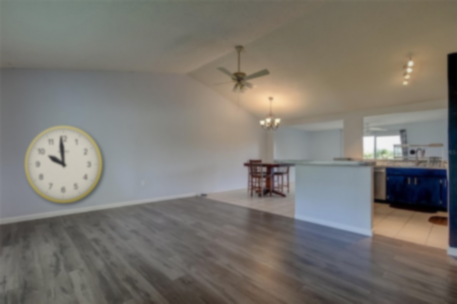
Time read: 9h59
